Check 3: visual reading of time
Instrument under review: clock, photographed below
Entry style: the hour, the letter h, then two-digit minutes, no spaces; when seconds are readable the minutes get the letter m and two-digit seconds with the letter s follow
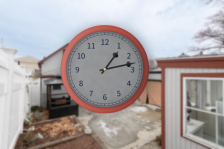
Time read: 1h13
